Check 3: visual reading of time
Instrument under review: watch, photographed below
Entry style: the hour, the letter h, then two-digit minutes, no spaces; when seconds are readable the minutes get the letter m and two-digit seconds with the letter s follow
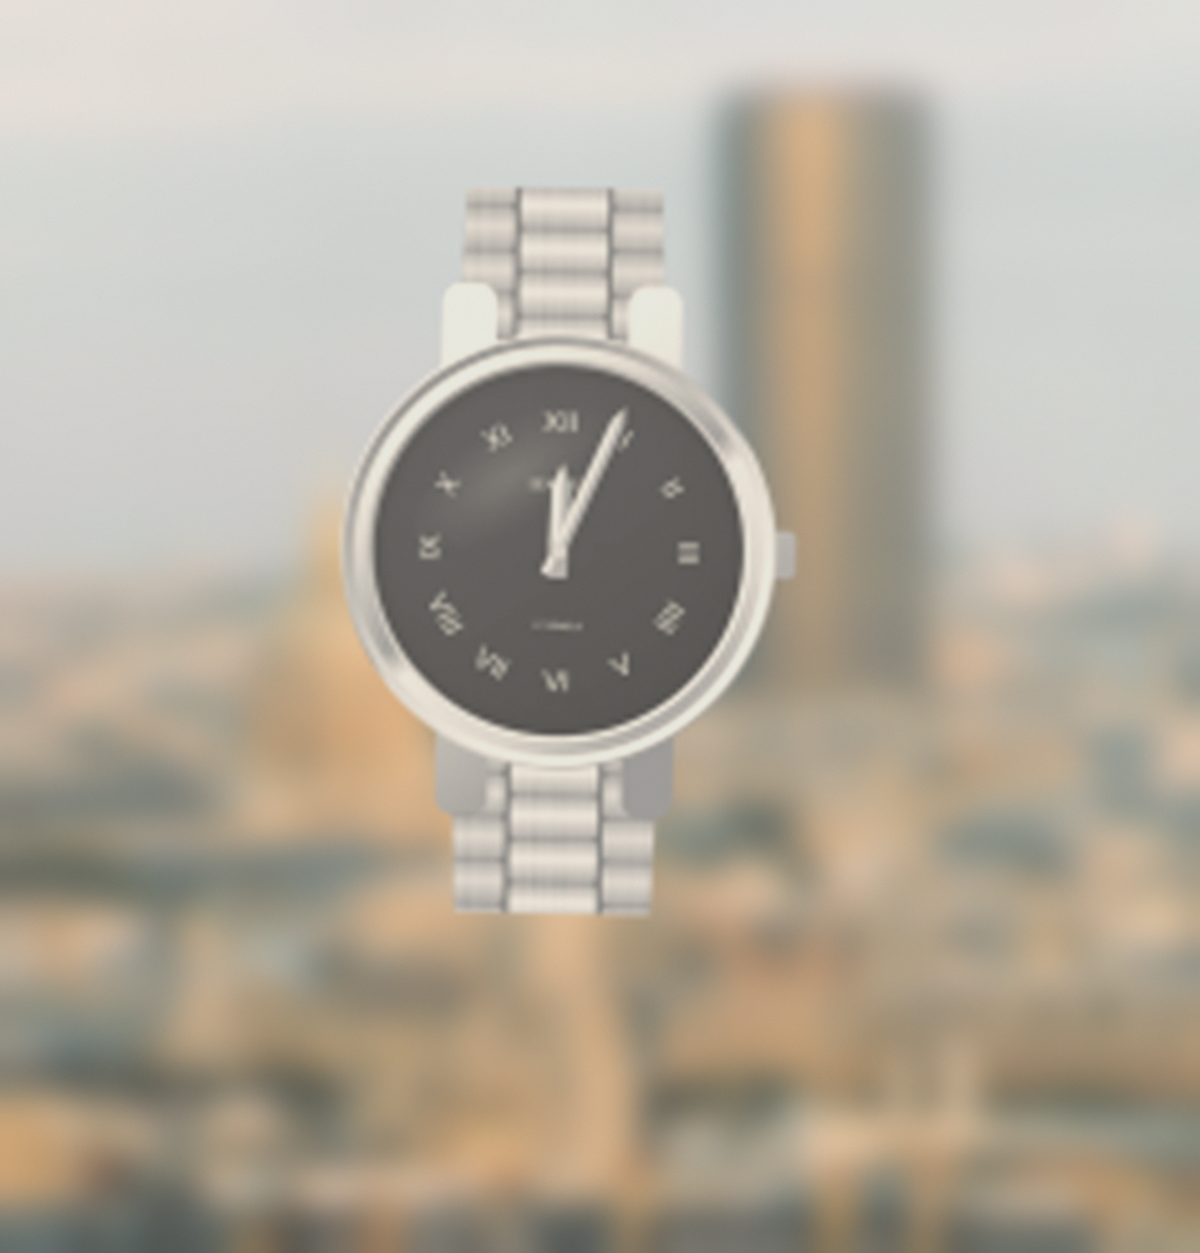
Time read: 12h04
